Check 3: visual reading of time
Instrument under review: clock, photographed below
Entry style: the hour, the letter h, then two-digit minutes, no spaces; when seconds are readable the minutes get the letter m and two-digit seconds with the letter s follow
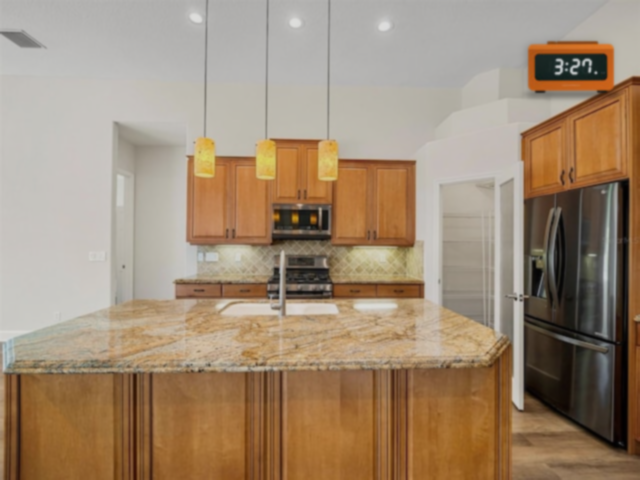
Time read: 3h27
